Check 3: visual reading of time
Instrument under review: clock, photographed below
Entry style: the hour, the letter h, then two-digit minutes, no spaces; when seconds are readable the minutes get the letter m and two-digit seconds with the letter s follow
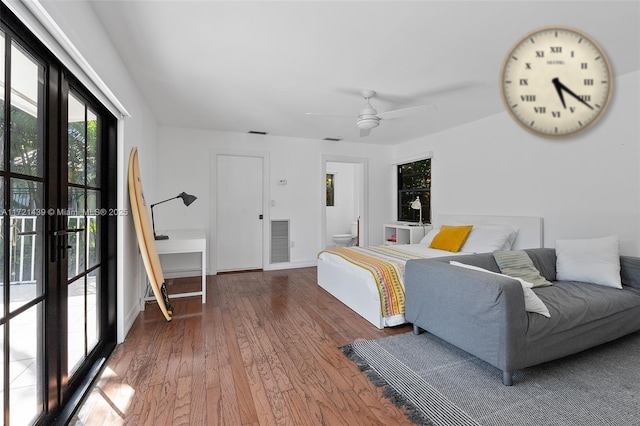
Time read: 5h21
